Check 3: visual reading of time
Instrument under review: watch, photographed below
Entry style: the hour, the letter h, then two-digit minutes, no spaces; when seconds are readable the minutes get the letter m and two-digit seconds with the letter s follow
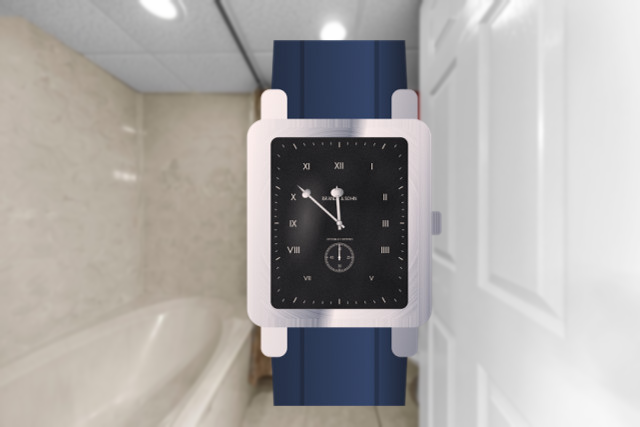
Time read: 11h52
